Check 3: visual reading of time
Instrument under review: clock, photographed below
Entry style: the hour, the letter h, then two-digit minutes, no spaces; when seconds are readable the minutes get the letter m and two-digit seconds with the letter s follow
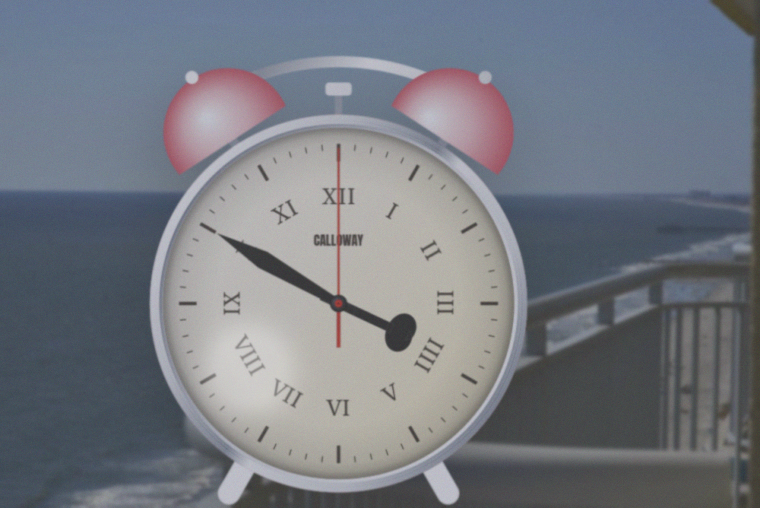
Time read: 3h50m00s
